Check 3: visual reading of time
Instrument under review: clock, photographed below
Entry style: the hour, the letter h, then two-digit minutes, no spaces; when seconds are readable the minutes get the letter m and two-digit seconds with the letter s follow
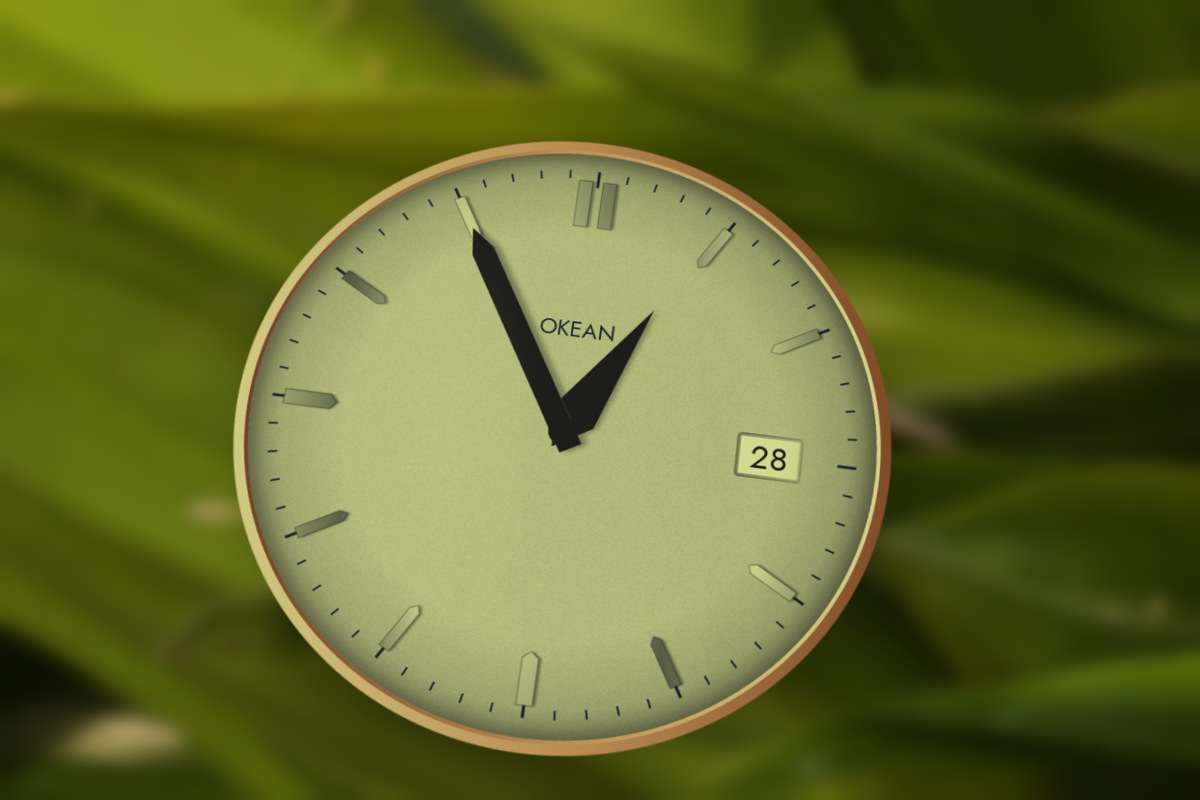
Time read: 12h55
